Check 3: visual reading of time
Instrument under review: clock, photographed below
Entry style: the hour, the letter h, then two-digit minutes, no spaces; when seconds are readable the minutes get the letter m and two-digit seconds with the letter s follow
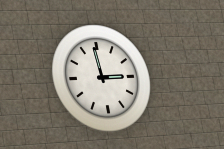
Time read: 2h59
